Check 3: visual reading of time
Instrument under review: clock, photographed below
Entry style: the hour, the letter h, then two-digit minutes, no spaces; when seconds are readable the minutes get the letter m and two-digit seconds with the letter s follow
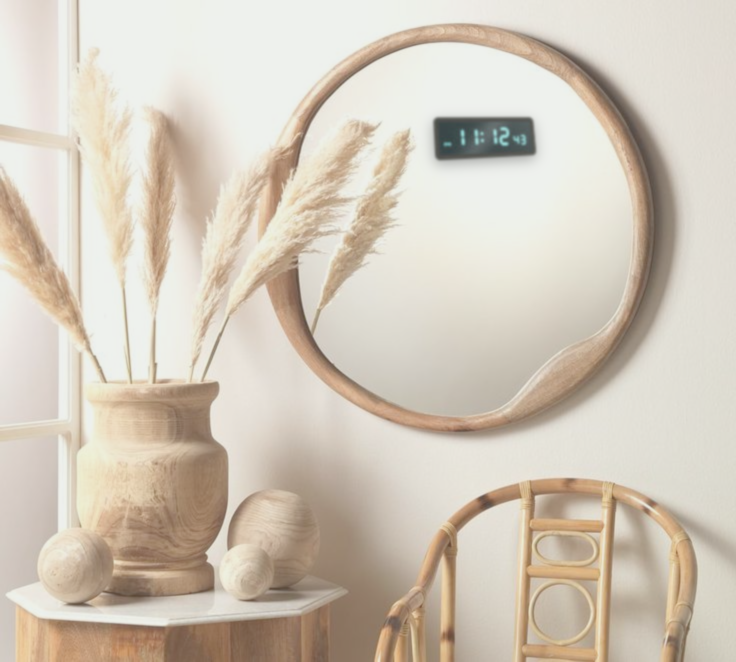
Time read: 11h12
